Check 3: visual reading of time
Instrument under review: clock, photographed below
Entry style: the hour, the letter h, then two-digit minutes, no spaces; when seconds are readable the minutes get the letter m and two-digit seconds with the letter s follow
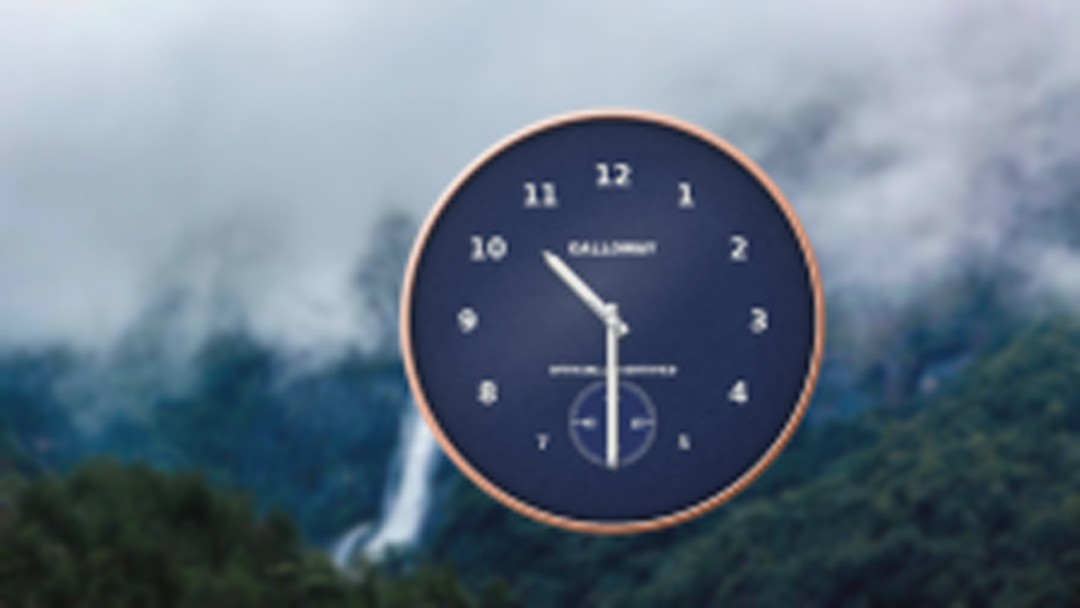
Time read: 10h30
